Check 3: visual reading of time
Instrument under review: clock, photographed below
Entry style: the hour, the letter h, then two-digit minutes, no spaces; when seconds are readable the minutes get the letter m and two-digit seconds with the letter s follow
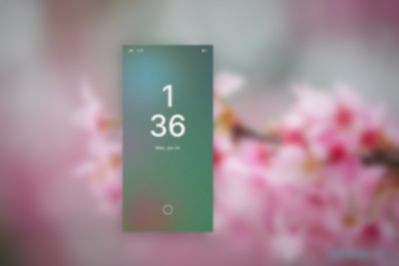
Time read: 1h36
